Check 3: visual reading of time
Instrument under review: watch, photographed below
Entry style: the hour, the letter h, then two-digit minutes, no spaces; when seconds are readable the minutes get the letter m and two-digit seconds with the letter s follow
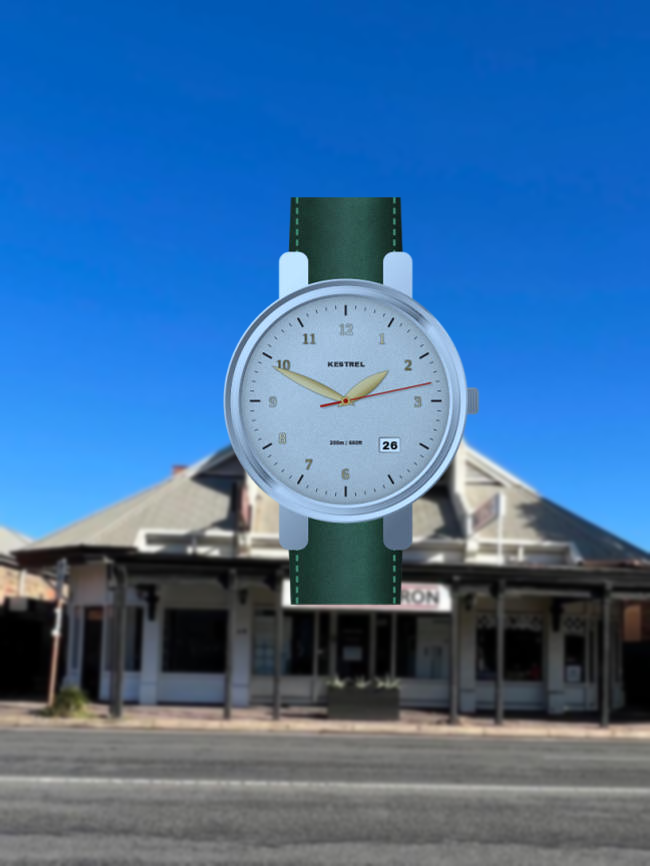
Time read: 1h49m13s
